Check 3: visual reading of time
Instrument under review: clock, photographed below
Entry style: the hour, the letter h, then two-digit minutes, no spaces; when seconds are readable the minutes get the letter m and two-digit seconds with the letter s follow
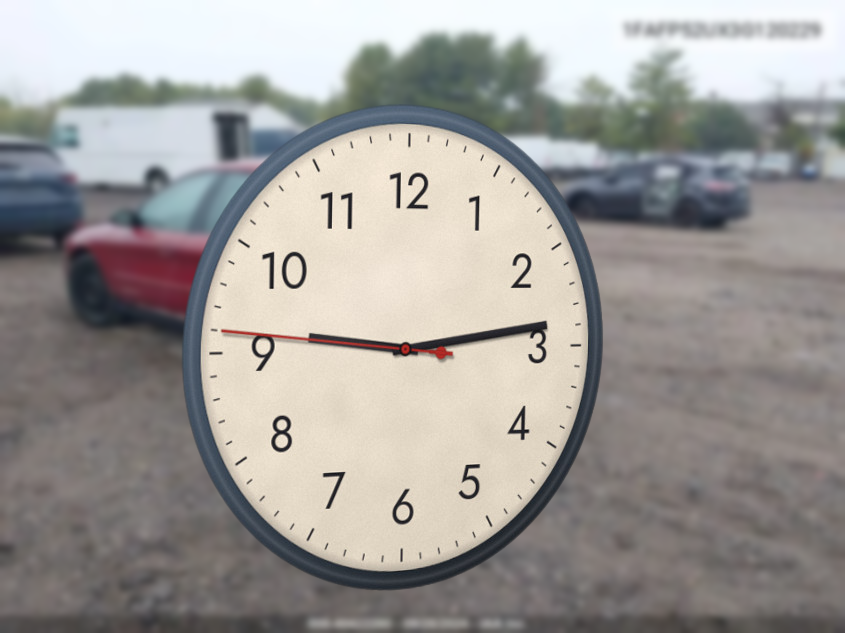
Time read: 9h13m46s
